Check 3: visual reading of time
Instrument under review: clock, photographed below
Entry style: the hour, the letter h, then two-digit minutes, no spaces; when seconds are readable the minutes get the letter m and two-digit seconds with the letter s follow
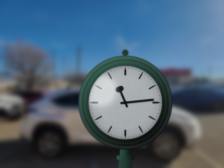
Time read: 11h14
